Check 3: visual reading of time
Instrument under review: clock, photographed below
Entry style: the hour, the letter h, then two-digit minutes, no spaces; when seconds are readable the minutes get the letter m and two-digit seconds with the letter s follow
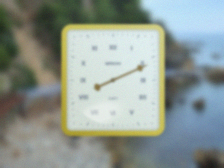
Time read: 8h11
